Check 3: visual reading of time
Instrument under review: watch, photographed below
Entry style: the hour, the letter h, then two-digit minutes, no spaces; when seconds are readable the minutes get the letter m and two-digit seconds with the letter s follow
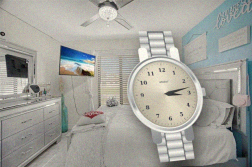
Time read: 3h13
